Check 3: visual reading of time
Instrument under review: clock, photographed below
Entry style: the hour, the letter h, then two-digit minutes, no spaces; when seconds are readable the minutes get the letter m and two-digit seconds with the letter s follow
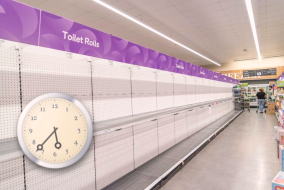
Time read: 5h37
